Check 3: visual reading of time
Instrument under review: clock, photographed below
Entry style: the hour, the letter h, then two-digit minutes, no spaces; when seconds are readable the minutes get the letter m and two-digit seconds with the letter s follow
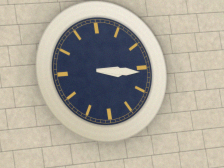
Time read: 3h16
